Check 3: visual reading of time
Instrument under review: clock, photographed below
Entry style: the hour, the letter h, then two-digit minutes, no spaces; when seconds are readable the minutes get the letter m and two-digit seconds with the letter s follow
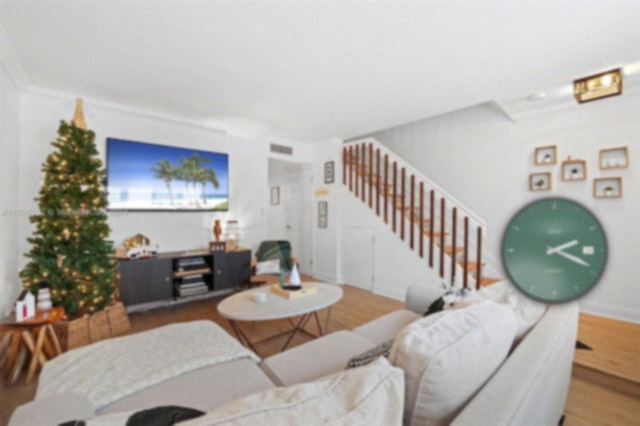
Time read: 2h19
